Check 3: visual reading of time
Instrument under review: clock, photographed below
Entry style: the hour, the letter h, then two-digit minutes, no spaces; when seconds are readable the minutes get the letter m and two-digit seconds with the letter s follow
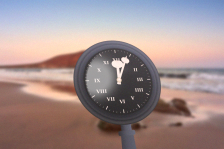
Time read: 12h04
